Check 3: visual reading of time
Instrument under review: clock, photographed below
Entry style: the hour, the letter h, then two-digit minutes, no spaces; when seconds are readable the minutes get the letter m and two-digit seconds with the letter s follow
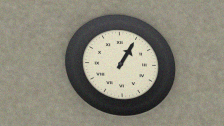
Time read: 1h05
